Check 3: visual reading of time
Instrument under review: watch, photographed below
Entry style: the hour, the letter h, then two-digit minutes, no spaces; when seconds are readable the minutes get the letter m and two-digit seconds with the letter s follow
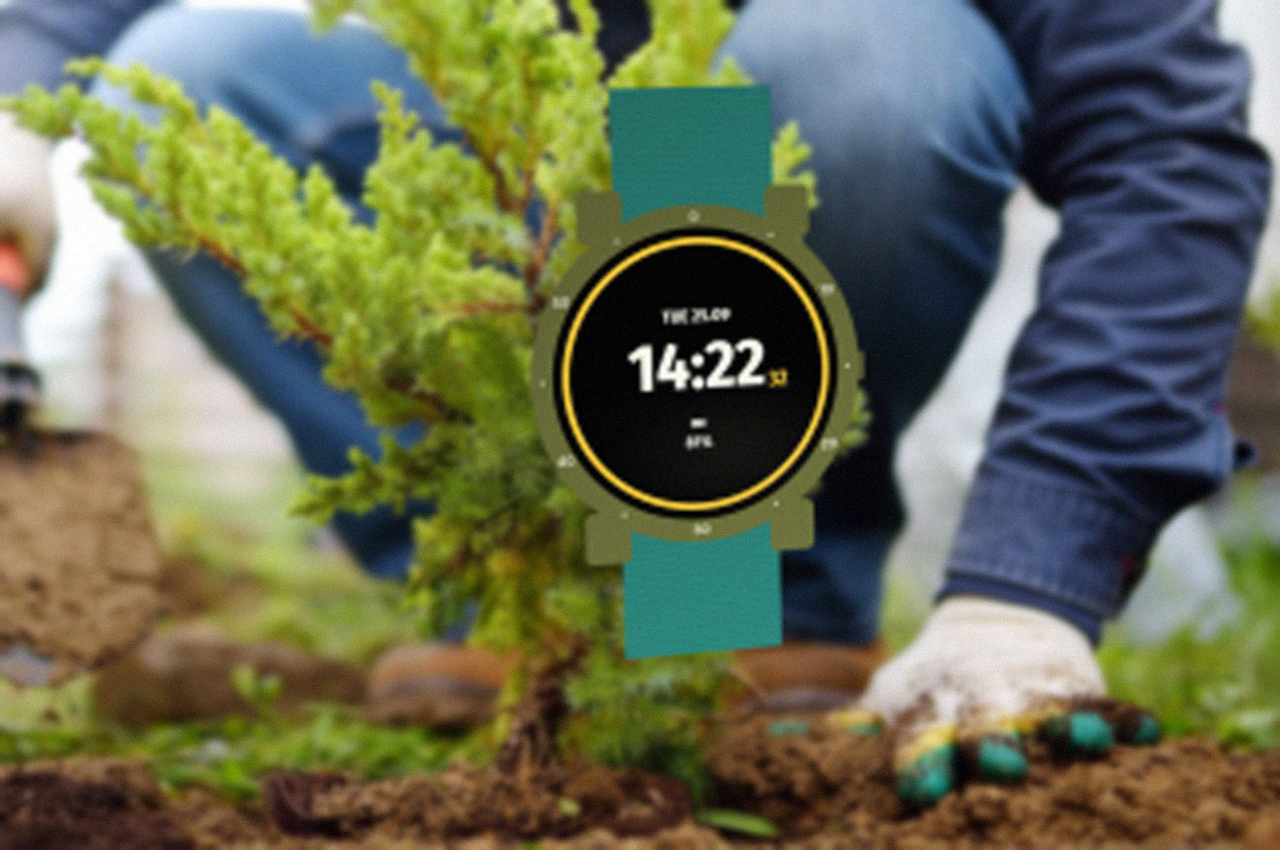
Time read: 14h22
